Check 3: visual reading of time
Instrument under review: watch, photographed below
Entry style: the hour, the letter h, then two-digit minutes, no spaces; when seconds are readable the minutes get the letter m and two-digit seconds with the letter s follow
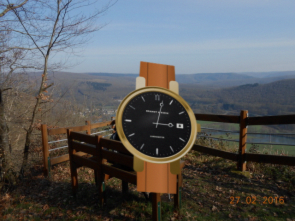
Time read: 3h02
